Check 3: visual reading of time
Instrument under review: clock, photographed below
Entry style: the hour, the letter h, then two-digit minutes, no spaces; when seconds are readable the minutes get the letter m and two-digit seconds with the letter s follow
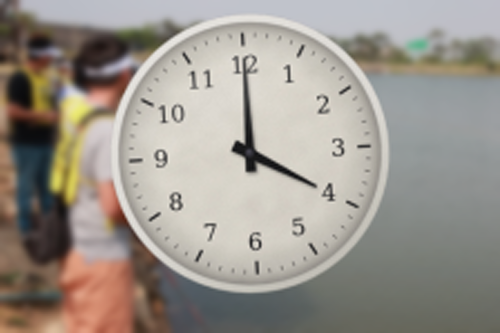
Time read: 4h00
